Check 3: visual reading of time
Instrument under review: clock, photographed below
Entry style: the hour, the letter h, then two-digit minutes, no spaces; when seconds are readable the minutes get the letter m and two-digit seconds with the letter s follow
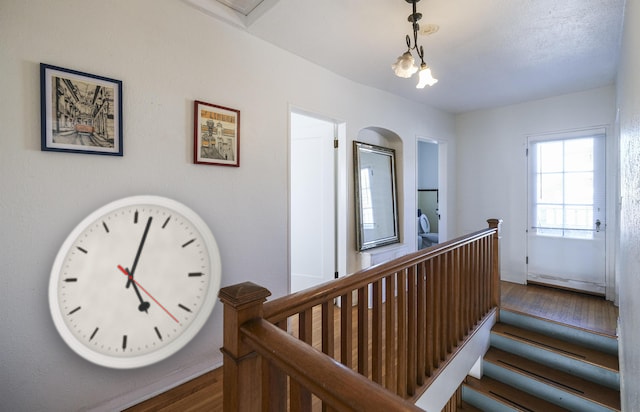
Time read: 5h02m22s
